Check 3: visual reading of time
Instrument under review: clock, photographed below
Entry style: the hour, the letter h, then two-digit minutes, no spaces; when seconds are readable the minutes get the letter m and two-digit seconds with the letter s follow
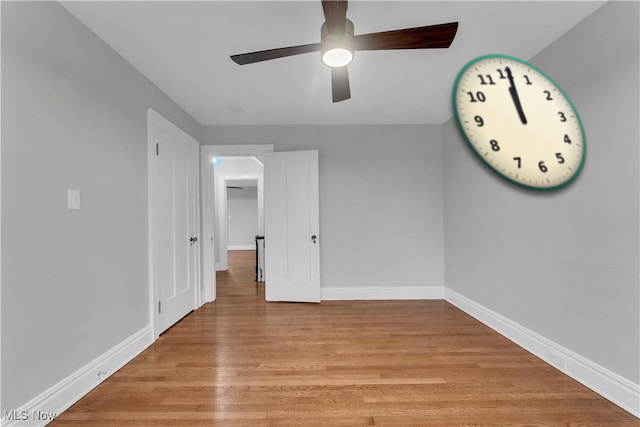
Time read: 12h01
